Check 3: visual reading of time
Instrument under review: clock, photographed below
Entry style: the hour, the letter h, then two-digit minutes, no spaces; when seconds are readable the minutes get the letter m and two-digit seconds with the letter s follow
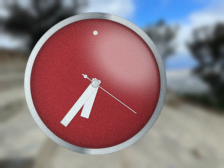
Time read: 6h36m21s
